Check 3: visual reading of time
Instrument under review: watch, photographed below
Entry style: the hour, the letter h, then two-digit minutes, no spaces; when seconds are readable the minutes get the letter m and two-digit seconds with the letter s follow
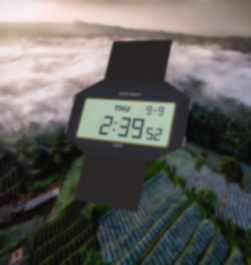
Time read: 2h39
